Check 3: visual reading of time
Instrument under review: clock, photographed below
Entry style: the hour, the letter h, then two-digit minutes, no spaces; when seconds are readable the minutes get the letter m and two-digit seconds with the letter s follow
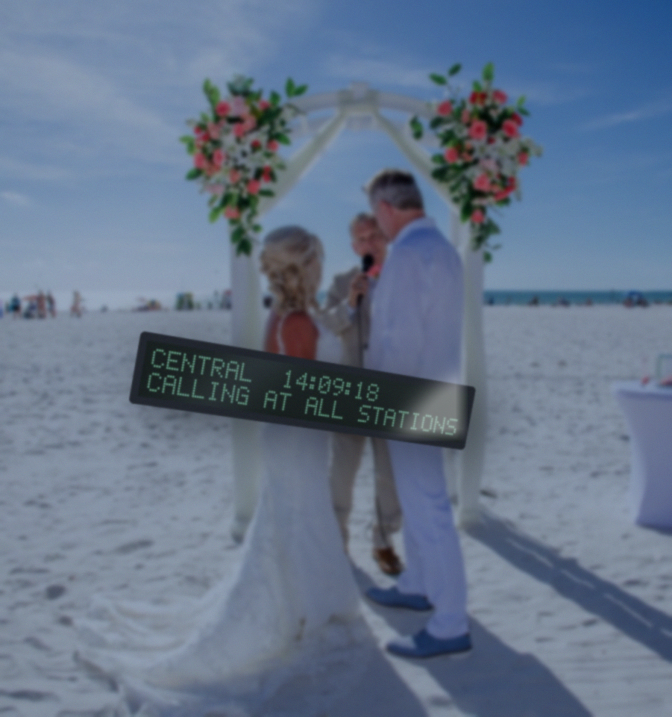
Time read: 14h09m18s
